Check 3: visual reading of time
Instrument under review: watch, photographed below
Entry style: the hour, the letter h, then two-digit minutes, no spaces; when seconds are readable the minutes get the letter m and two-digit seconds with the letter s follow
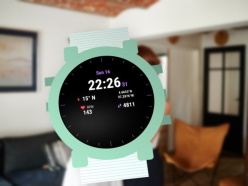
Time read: 22h26
